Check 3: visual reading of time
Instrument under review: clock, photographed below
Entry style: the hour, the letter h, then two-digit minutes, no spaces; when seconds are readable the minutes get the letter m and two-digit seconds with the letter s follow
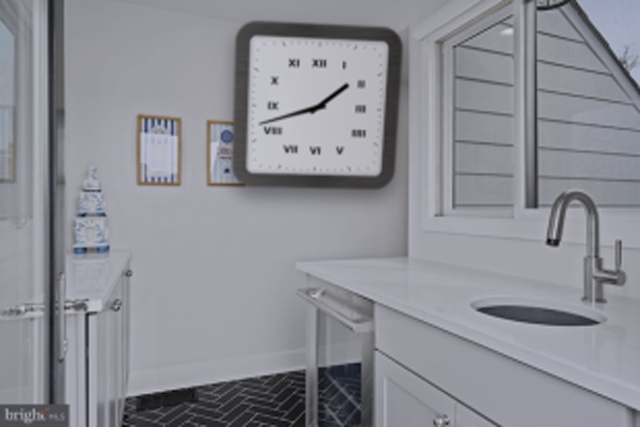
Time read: 1h42
